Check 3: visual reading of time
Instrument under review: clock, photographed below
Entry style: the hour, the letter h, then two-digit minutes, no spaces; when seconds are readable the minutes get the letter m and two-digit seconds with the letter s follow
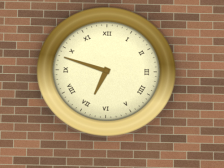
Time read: 6h48
